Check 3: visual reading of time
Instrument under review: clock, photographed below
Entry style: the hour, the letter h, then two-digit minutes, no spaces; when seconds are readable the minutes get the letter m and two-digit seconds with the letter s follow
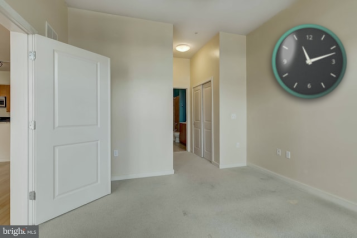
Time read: 11h12
